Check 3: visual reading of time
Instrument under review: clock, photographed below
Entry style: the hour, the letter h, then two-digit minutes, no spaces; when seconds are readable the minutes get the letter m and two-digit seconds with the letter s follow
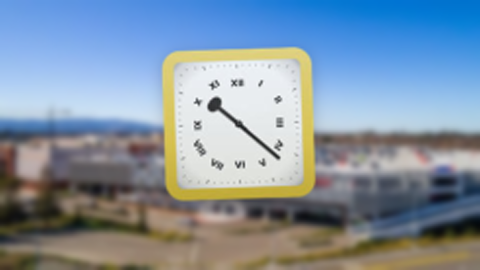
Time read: 10h22
